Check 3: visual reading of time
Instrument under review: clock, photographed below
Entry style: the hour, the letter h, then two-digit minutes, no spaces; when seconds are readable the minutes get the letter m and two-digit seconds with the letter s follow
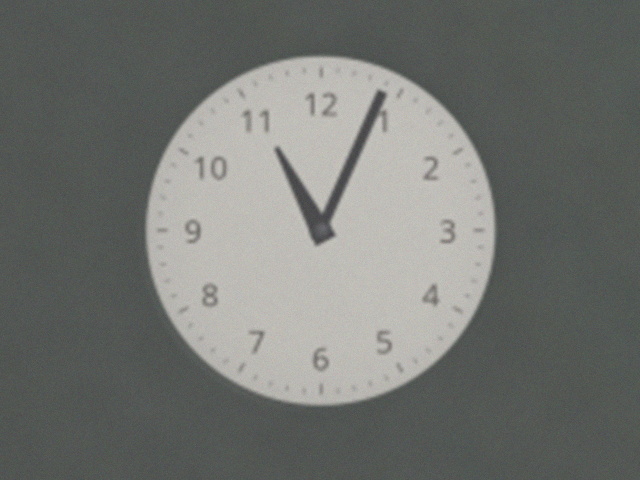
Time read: 11h04
